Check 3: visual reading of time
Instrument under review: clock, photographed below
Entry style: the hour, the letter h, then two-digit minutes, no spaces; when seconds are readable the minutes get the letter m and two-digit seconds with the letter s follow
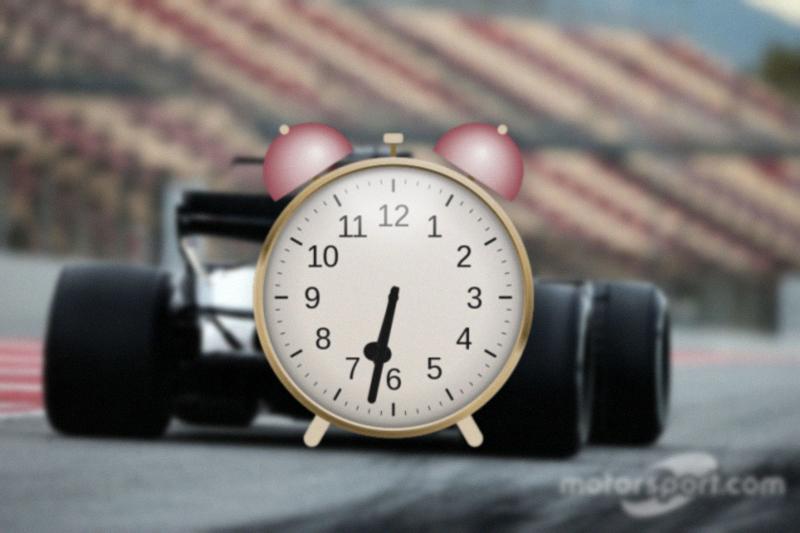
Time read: 6h32
